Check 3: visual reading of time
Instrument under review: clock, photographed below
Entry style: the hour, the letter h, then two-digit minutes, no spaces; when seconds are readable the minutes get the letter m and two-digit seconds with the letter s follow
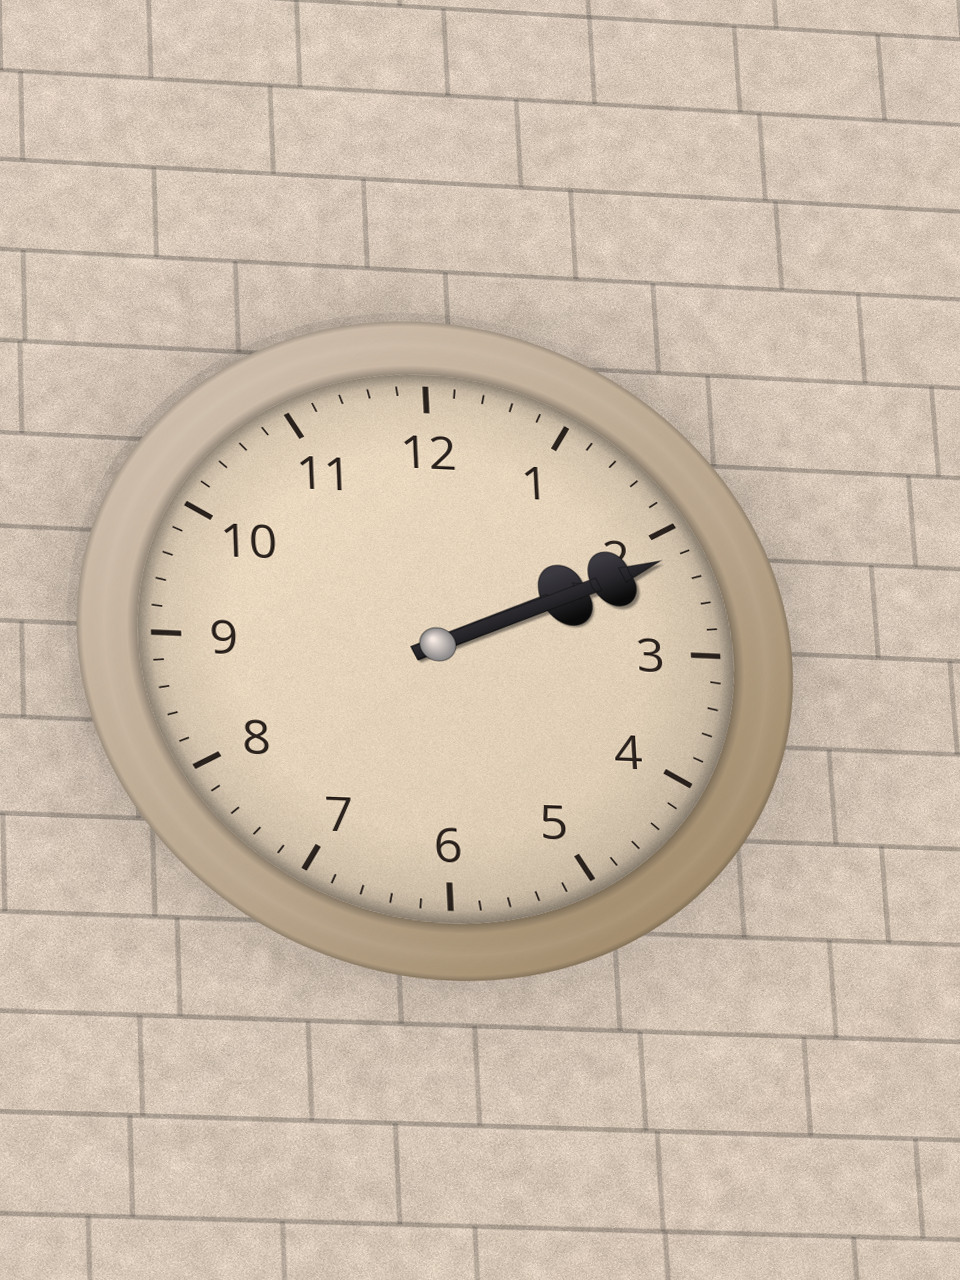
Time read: 2h11
